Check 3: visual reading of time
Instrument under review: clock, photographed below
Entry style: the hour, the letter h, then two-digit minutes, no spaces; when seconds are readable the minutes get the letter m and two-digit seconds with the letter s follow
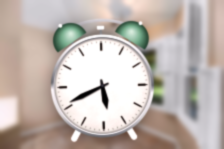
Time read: 5h41
